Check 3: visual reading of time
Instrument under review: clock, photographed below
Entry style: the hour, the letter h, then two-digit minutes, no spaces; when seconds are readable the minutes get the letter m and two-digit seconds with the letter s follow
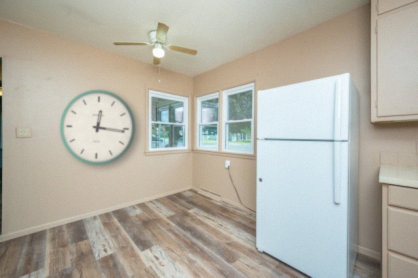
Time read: 12h16
